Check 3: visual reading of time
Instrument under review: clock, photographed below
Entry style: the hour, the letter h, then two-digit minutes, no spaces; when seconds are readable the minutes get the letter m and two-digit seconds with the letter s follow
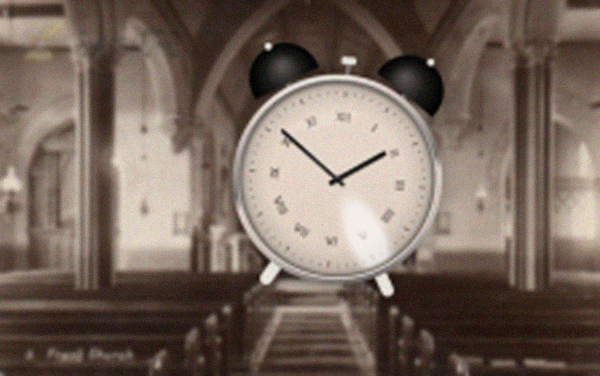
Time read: 1h51
